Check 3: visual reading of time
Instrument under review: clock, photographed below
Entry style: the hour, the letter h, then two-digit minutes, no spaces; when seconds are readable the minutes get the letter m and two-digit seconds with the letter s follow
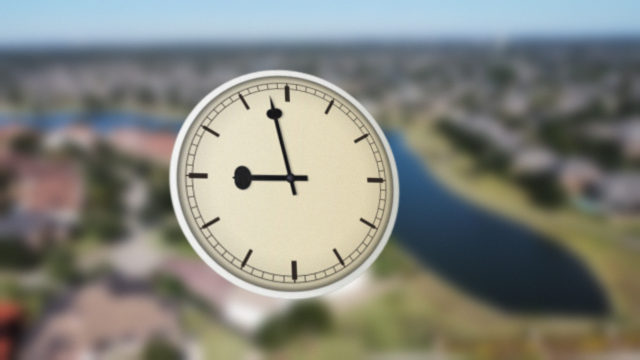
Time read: 8h58
